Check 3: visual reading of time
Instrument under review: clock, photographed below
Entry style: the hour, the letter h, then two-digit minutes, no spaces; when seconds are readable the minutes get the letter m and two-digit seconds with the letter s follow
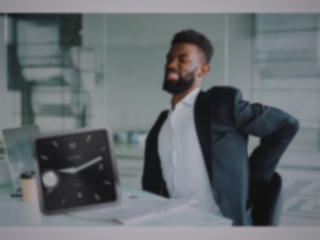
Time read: 9h12
